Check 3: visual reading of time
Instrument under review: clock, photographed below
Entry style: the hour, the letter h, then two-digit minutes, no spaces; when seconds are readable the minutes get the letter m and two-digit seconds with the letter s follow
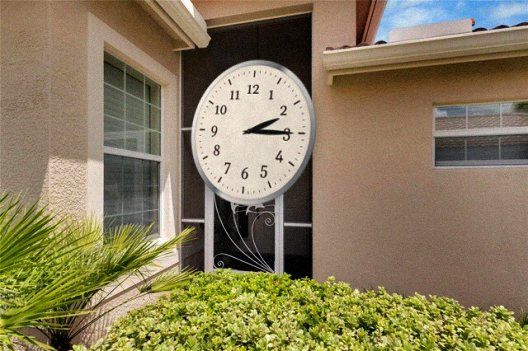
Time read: 2h15
